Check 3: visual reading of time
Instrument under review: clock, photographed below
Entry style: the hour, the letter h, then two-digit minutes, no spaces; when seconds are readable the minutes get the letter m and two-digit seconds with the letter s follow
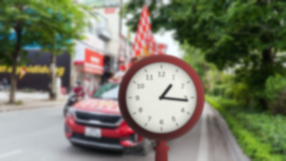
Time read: 1h16
